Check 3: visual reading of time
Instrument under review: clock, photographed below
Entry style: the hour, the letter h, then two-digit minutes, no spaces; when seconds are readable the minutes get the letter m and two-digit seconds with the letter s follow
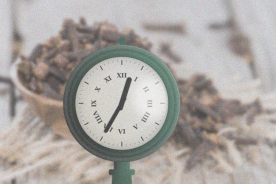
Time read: 12h35
